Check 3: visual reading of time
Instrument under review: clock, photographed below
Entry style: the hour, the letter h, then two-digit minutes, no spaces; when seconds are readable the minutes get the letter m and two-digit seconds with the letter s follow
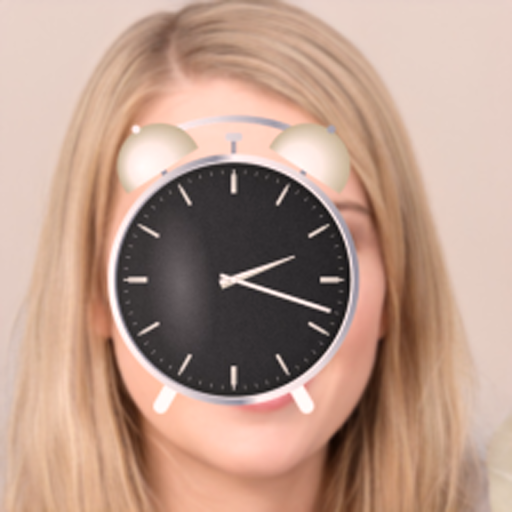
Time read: 2h18
